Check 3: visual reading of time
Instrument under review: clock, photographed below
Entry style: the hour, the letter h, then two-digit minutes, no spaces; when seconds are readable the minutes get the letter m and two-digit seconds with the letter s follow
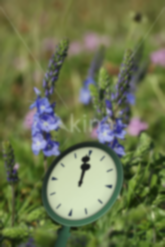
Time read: 11h59
